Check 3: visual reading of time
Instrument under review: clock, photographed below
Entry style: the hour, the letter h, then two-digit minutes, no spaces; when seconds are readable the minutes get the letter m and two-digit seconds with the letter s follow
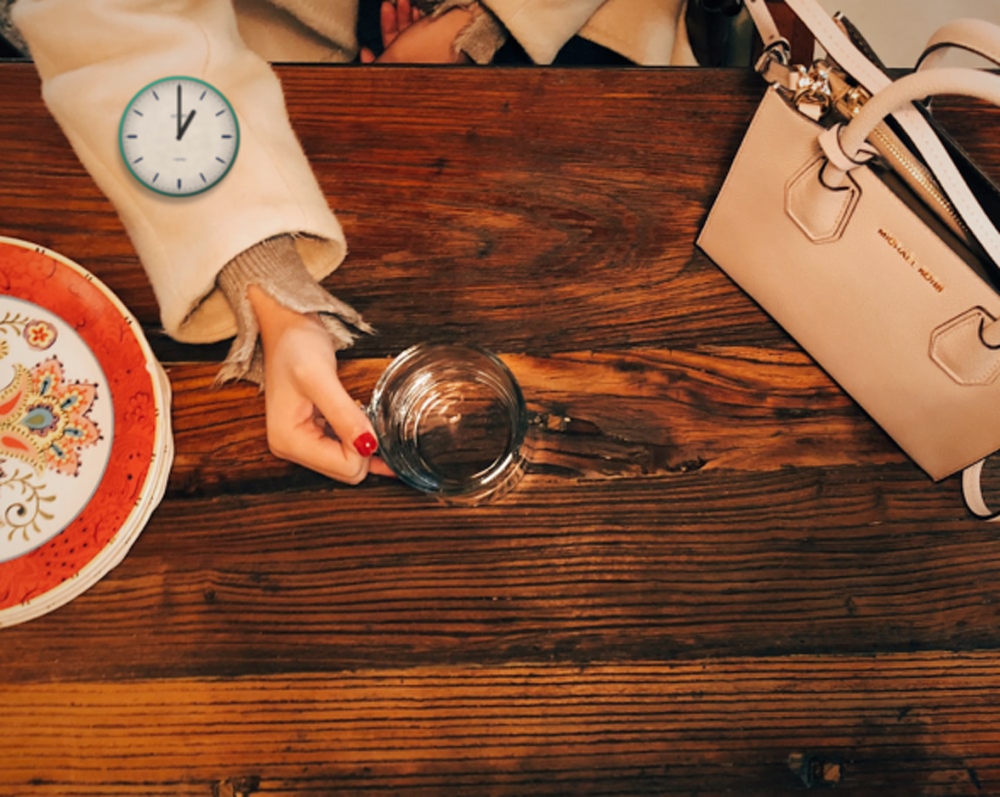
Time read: 1h00
